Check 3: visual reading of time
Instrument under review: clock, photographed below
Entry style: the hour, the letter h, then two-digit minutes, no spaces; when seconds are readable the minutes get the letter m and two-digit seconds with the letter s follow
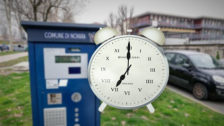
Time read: 7h00
